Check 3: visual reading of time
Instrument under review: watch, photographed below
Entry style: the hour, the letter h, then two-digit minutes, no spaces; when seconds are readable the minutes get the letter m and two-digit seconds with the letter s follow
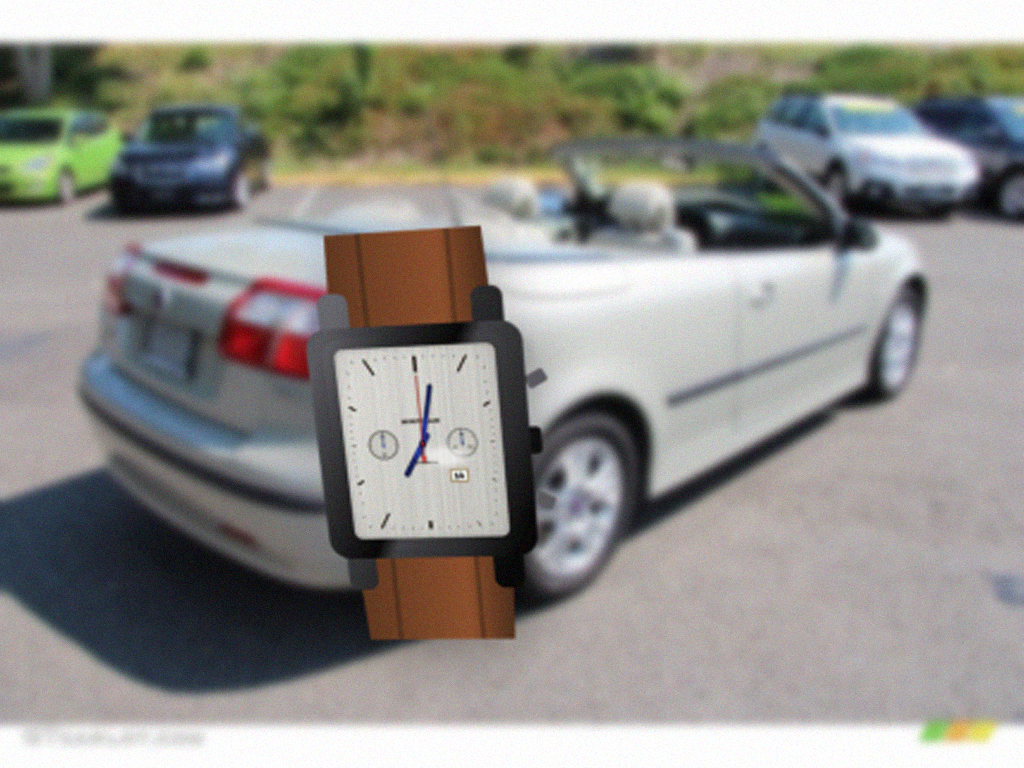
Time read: 7h02
